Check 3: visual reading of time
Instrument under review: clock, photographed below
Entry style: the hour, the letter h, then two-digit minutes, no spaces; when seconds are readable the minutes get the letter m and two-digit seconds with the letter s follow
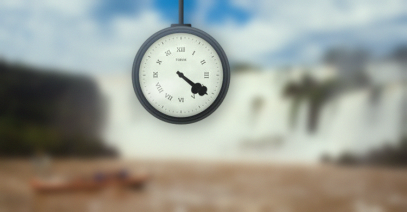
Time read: 4h21
